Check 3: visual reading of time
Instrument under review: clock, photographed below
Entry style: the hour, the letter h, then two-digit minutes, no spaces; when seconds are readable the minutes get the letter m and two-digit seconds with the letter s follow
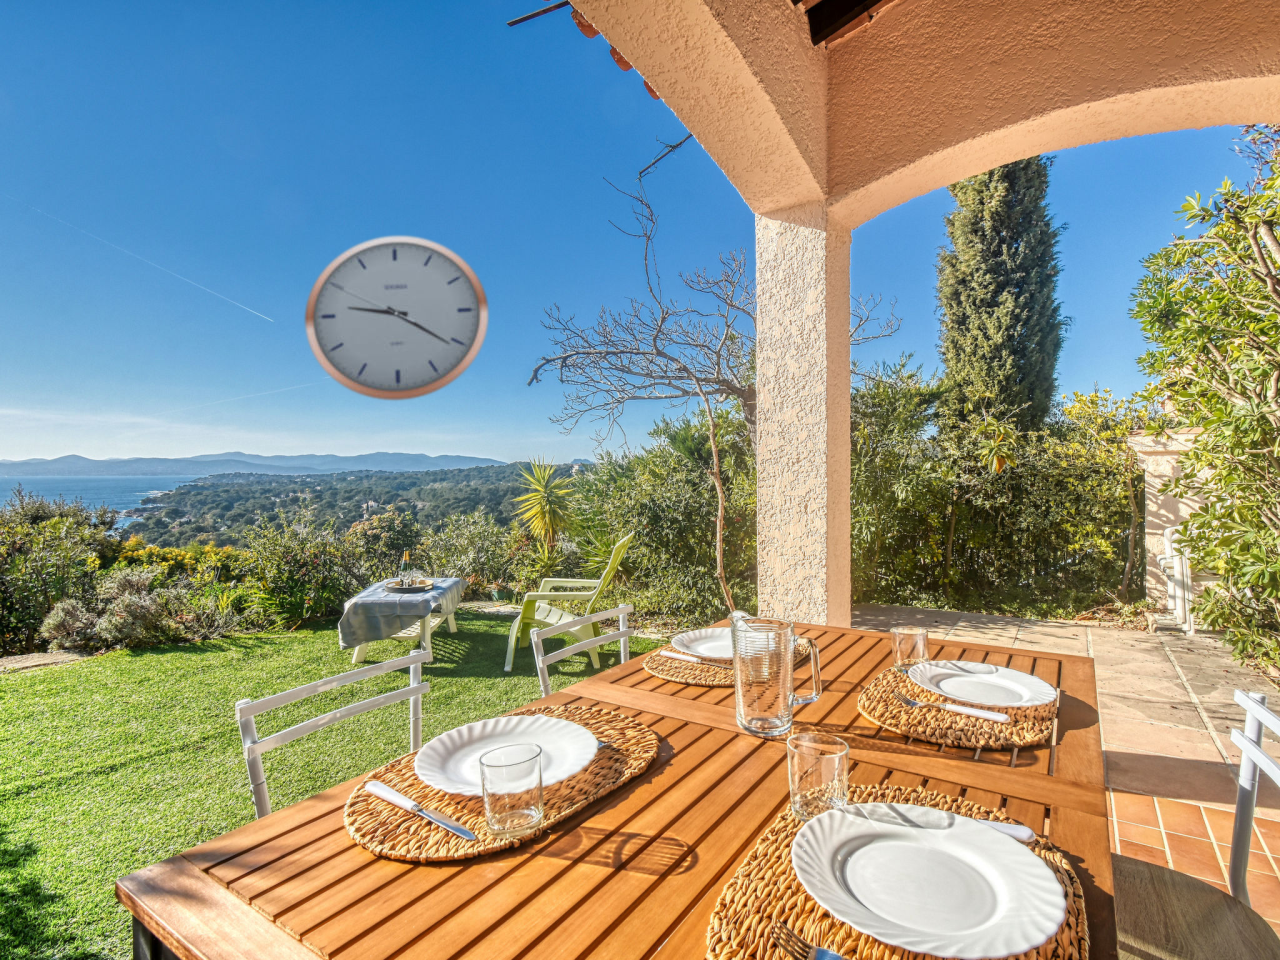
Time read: 9h20m50s
